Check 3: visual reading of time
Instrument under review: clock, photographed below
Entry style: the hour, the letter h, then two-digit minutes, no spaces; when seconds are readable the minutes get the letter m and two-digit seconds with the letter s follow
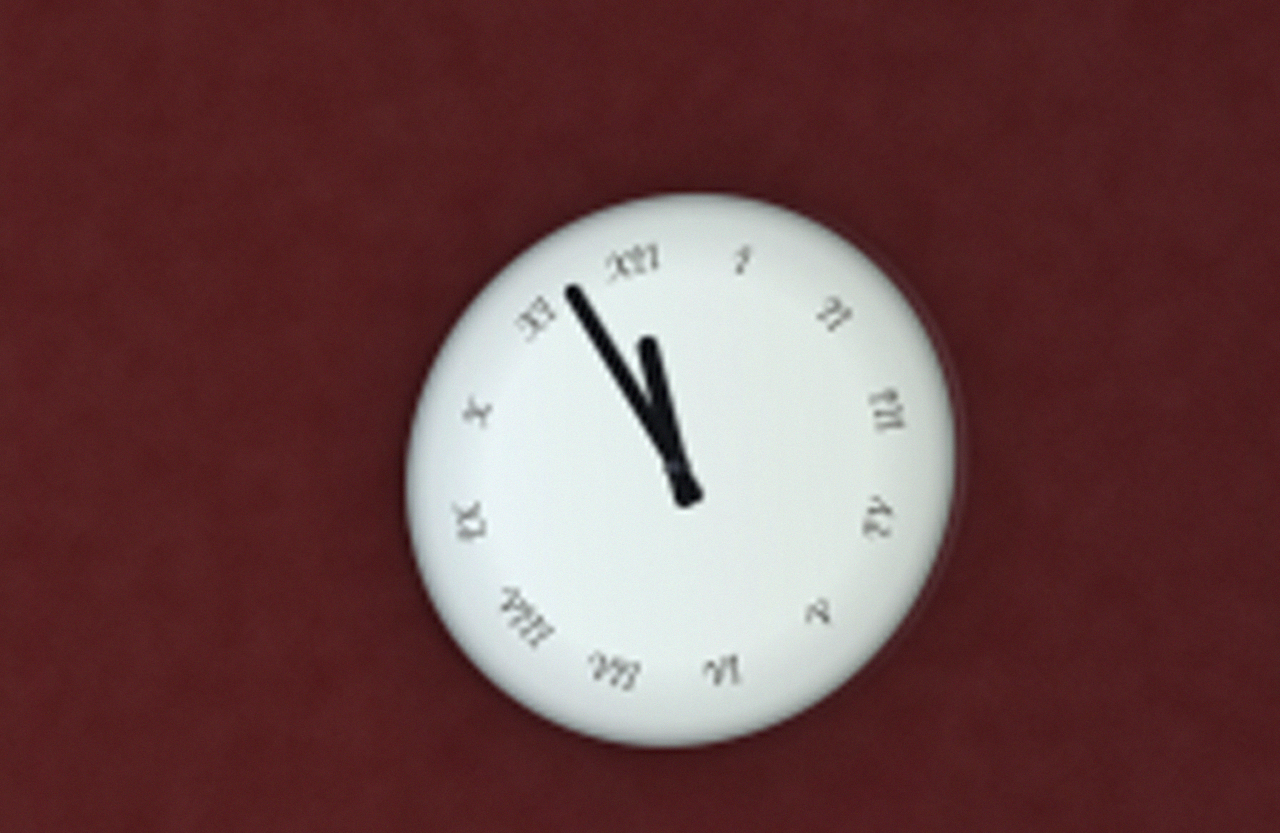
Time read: 11h57
